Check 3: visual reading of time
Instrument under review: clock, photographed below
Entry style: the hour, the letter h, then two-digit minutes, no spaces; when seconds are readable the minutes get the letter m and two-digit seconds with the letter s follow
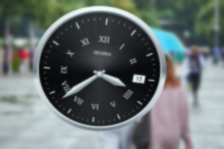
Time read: 3h38
